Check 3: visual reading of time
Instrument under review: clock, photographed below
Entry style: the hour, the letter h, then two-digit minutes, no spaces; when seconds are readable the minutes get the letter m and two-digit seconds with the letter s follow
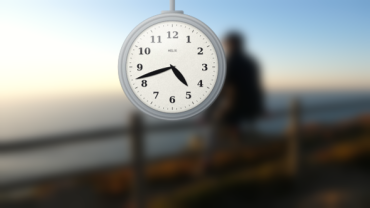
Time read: 4h42
